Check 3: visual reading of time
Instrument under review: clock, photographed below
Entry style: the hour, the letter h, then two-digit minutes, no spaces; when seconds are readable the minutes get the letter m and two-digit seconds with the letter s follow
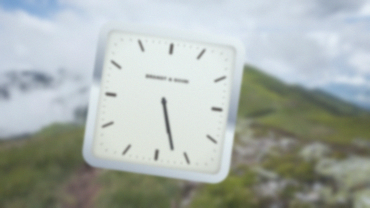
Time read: 5h27
